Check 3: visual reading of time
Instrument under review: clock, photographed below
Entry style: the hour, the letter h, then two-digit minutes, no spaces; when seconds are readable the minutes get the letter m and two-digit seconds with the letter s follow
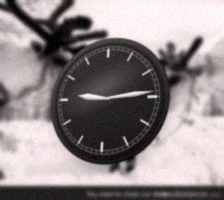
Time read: 9h14
